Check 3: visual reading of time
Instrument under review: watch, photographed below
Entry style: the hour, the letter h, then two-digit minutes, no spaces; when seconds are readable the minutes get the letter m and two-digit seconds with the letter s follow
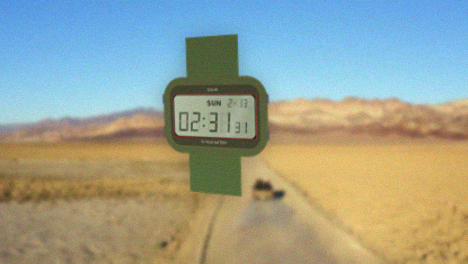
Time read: 2h31m31s
